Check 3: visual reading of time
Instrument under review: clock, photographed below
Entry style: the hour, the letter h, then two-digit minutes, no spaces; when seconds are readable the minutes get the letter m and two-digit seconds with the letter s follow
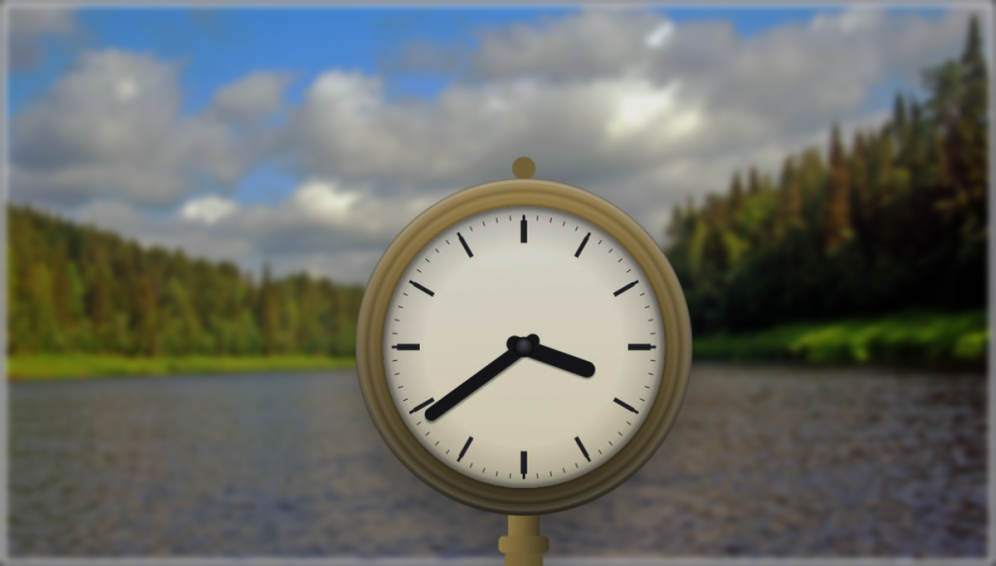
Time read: 3h39
